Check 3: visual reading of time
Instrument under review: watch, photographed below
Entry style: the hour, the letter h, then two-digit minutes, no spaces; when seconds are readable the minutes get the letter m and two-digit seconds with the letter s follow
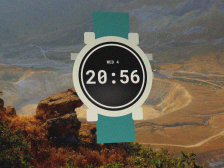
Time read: 20h56
